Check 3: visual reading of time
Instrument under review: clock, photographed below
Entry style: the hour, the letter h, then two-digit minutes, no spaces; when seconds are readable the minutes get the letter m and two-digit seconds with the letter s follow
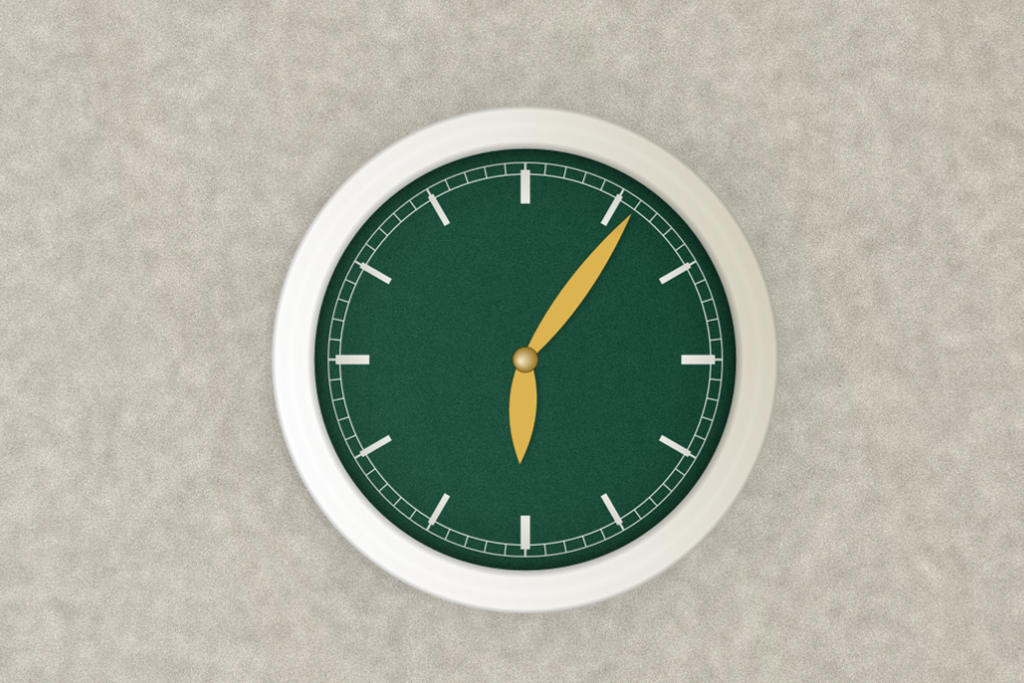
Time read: 6h06
